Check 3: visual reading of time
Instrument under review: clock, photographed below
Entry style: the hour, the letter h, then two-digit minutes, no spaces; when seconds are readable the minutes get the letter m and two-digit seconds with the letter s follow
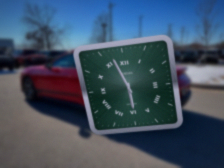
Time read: 5h57
